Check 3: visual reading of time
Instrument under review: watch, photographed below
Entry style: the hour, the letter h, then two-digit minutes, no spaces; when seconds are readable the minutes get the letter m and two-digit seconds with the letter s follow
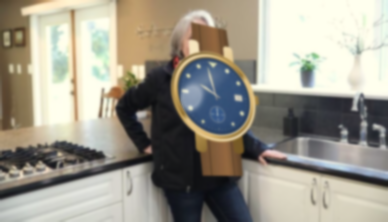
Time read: 9h58
